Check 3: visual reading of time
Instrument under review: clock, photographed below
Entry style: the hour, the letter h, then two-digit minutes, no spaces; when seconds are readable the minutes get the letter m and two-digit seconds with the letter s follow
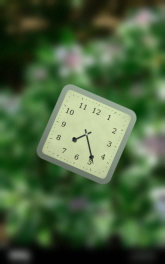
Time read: 7h24
